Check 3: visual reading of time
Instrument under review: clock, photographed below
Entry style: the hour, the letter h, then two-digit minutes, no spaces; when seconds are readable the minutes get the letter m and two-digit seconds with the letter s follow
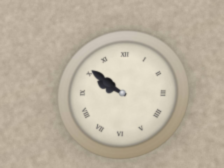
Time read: 9h51
